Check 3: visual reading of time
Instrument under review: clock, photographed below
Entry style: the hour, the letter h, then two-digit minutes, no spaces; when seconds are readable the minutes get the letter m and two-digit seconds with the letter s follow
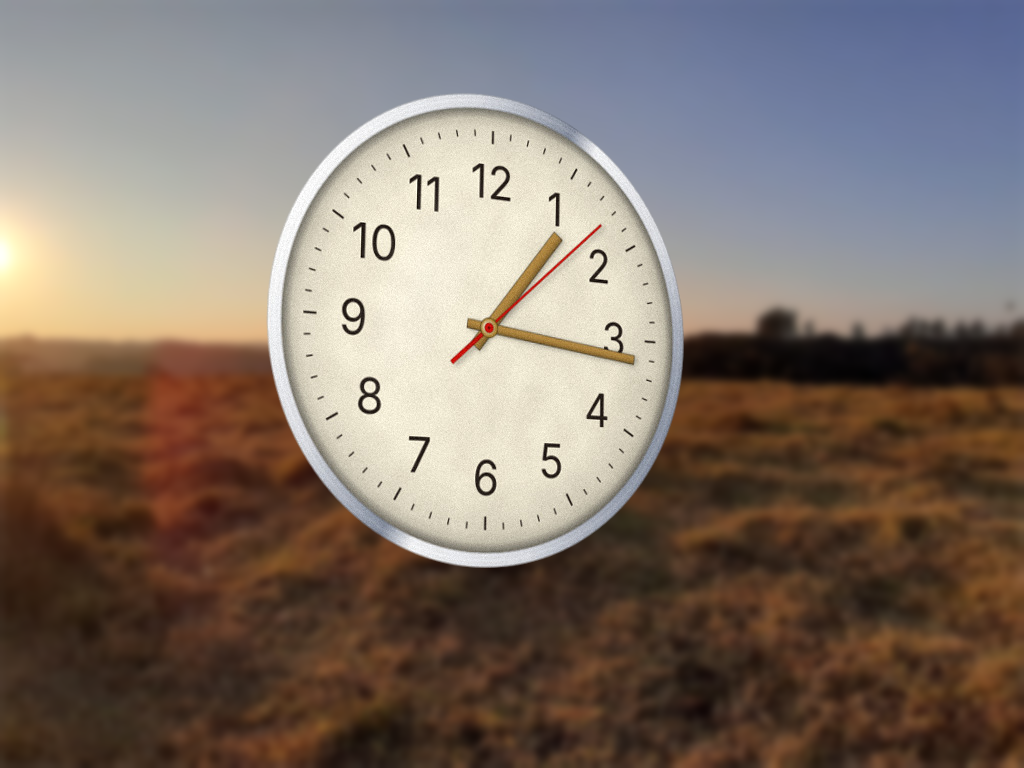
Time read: 1h16m08s
